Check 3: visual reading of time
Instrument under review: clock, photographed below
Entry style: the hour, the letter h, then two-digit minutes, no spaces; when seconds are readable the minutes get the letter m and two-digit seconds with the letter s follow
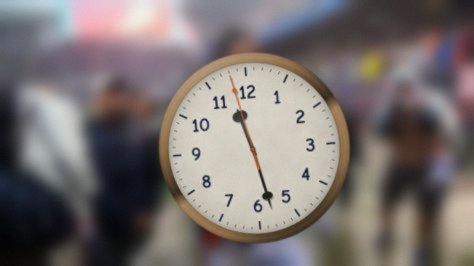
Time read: 11h27m58s
